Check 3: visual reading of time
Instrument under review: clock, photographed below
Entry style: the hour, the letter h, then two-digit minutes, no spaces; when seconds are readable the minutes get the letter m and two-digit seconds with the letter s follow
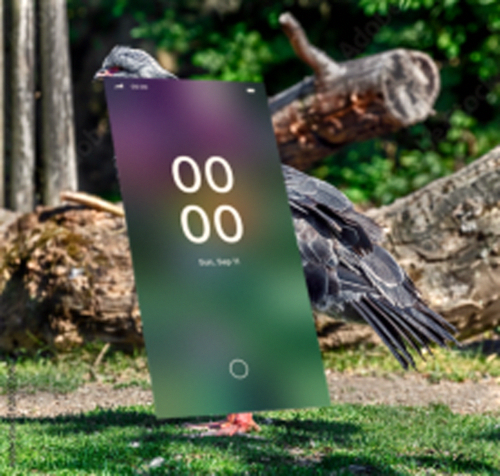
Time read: 0h00
